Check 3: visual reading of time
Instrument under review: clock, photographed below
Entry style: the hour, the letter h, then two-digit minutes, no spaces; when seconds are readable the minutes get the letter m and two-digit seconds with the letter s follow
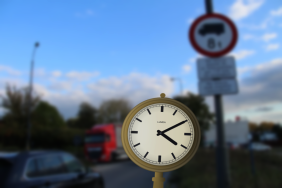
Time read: 4h10
